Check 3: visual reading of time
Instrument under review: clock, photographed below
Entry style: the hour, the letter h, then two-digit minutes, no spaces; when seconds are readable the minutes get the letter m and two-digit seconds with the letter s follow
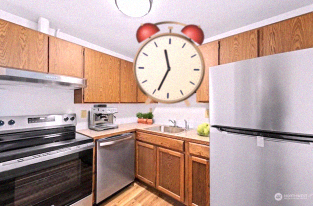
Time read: 11h34
